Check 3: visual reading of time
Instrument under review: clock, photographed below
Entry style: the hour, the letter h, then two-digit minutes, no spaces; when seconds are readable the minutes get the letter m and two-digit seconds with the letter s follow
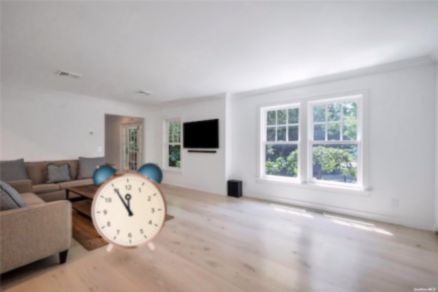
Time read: 11h55
